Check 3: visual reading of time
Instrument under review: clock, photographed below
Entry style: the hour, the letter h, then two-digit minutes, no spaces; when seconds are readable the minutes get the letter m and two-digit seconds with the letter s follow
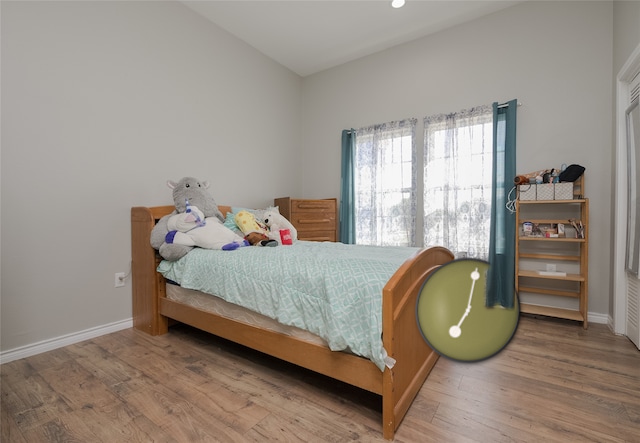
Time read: 7h02
